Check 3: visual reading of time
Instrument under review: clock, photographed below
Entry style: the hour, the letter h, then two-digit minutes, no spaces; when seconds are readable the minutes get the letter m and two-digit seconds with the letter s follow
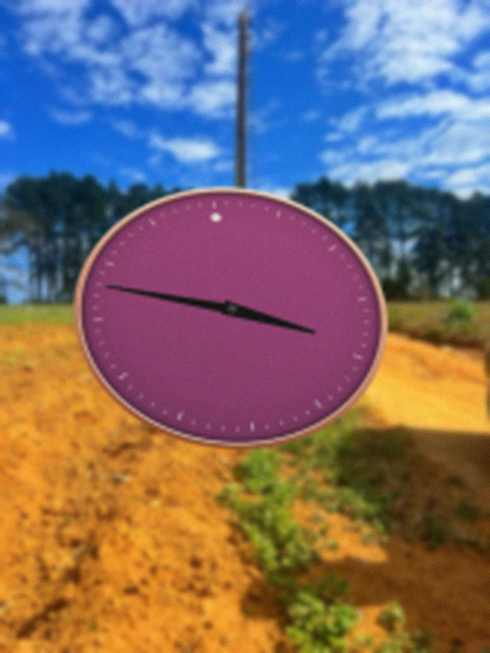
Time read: 3h48
